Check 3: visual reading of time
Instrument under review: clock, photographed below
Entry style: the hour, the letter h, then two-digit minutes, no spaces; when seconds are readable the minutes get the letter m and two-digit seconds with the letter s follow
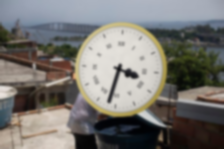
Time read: 3h32
